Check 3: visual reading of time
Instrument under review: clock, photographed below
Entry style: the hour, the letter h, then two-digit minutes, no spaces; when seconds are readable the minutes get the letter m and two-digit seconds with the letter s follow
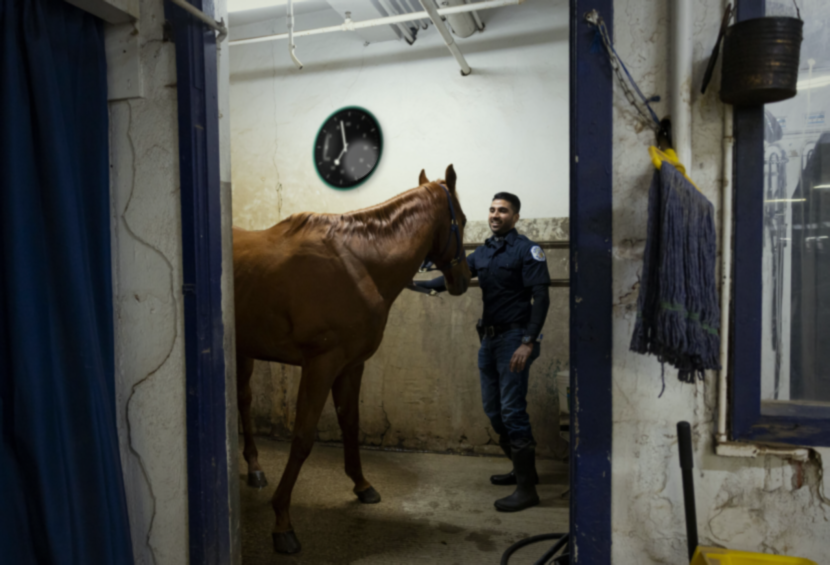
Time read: 6h57
